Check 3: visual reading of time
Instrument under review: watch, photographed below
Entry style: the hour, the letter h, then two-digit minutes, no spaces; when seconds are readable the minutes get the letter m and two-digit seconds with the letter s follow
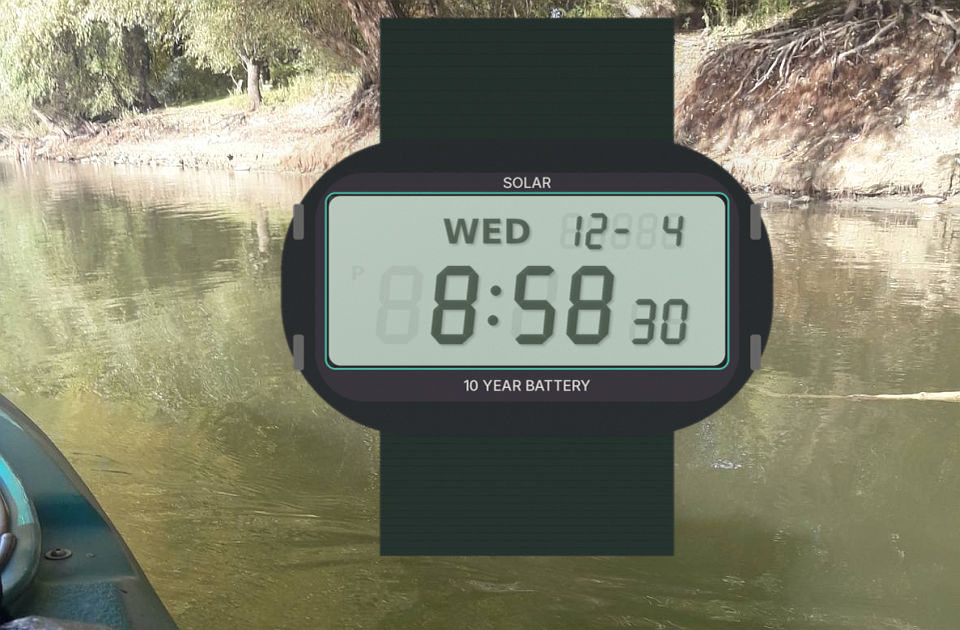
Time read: 8h58m30s
